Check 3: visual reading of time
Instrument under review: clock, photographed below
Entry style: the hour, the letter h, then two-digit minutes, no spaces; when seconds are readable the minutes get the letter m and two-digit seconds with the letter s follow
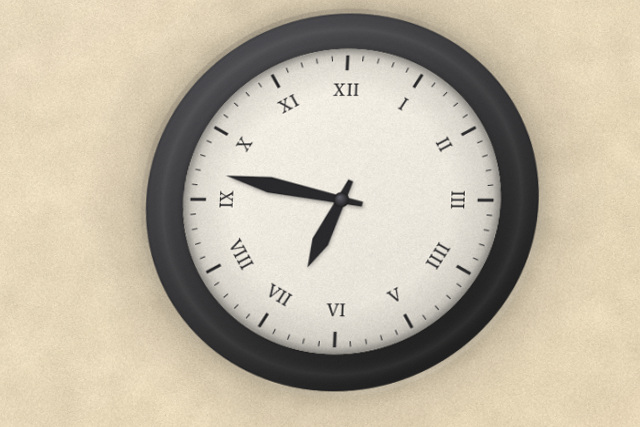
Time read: 6h47
